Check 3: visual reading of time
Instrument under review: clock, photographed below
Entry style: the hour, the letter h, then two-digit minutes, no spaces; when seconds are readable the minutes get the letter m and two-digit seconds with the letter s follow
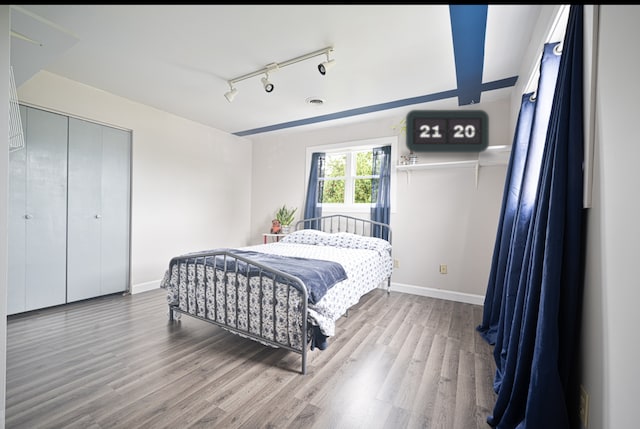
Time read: 21h20
